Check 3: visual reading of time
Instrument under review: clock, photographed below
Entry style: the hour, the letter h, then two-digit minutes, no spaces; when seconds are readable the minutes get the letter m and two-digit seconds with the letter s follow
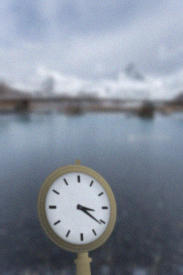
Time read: 3h21
